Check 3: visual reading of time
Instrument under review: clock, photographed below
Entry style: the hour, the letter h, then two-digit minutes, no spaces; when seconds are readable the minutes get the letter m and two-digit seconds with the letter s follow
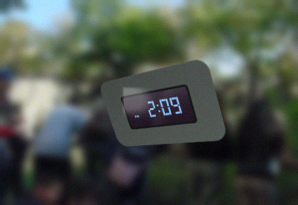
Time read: 2h09
